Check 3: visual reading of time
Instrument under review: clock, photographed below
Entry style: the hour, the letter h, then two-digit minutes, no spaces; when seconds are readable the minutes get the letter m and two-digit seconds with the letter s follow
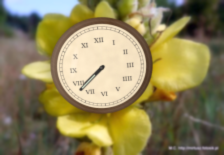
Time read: 7h38
